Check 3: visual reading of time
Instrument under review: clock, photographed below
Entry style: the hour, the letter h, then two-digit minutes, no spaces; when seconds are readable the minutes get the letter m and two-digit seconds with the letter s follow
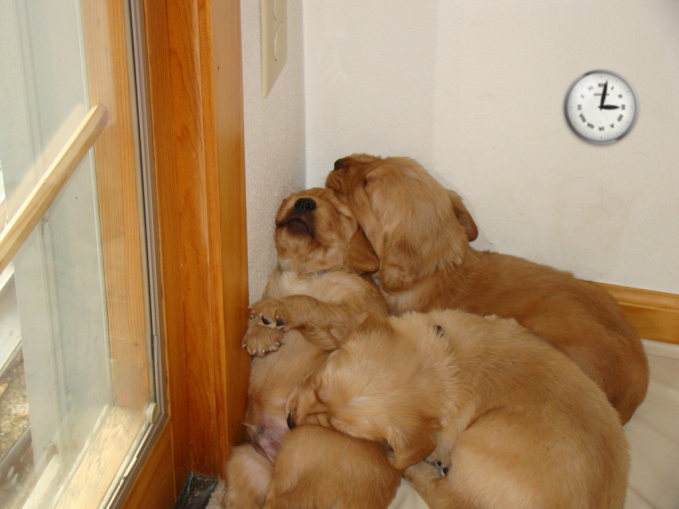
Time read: 3h02
